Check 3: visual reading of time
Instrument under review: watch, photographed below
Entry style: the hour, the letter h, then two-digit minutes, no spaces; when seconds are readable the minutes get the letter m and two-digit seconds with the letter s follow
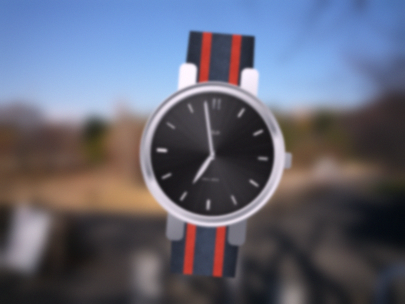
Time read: 6h58
